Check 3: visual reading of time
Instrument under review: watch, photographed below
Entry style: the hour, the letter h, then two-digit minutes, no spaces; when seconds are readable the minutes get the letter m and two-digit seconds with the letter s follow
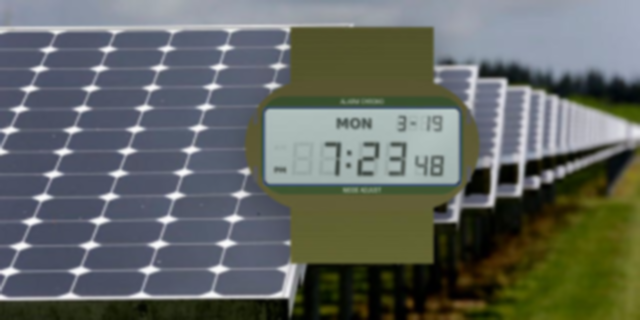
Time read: 7h23m48s
